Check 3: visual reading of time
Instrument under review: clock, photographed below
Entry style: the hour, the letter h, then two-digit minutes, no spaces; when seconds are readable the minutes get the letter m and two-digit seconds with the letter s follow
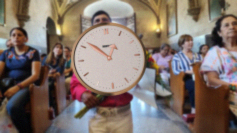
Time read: 12h52
